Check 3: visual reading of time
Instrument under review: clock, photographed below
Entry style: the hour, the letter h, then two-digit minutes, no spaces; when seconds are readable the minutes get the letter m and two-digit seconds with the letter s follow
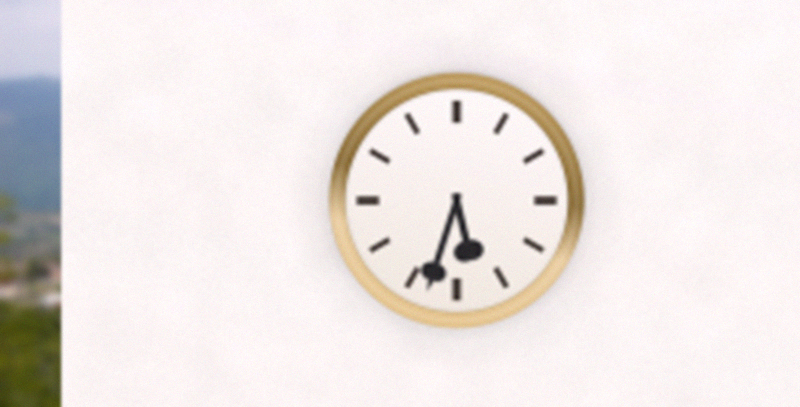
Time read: 5h33
